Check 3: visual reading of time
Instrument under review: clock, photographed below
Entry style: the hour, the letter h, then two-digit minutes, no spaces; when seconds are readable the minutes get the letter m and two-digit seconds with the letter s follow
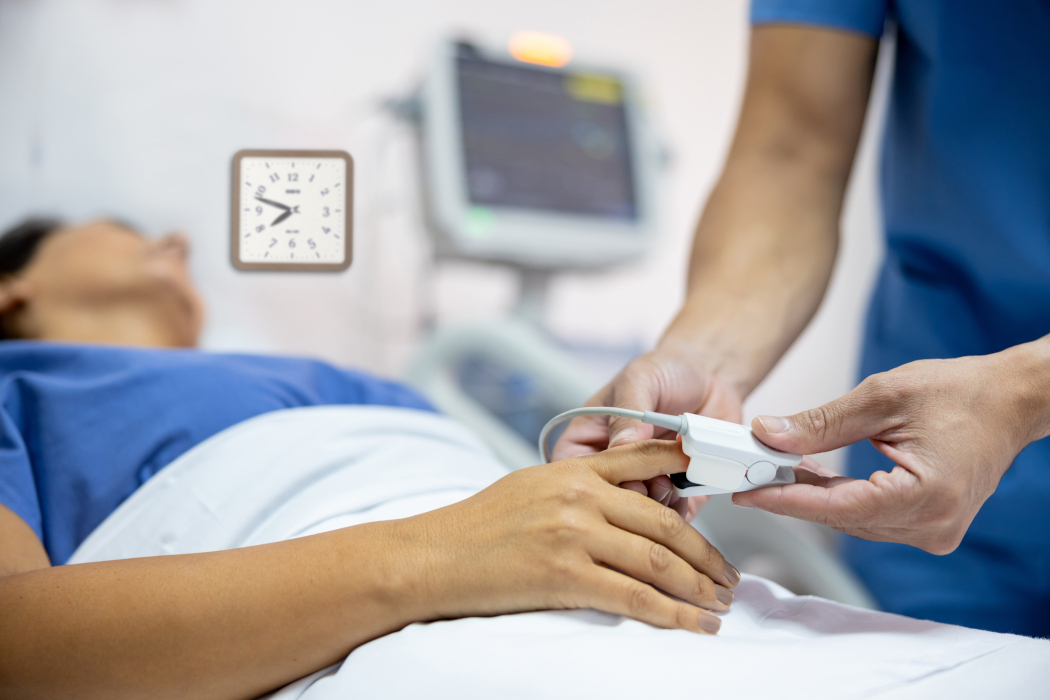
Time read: 7h48
